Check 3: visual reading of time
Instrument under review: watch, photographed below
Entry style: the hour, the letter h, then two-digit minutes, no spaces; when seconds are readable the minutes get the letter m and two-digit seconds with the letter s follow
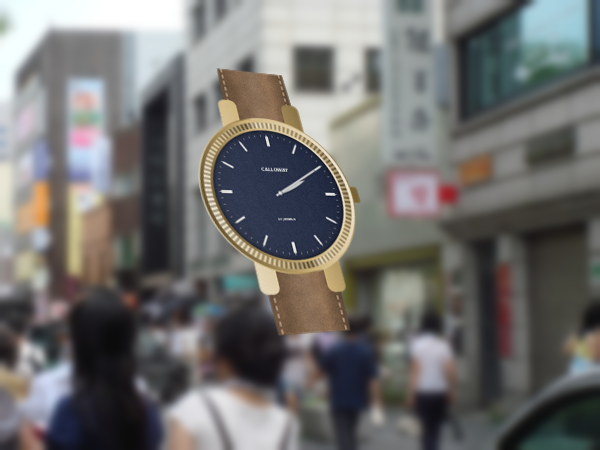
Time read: 2h10
